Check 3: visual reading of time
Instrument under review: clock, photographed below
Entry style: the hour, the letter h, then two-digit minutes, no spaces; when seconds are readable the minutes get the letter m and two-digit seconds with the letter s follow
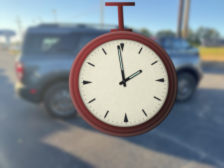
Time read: 1h59
